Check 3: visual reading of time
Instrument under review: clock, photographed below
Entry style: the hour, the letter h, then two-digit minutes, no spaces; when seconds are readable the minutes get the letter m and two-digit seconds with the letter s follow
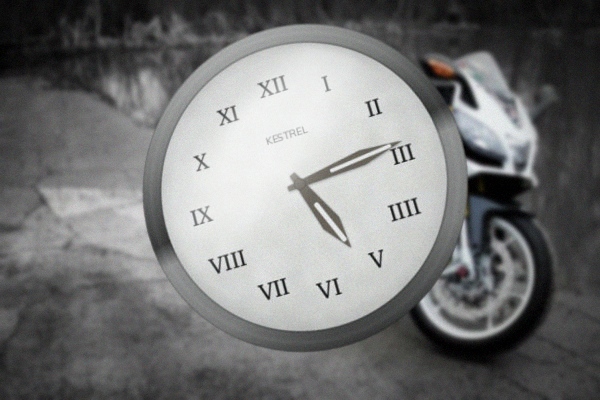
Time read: 5h14
